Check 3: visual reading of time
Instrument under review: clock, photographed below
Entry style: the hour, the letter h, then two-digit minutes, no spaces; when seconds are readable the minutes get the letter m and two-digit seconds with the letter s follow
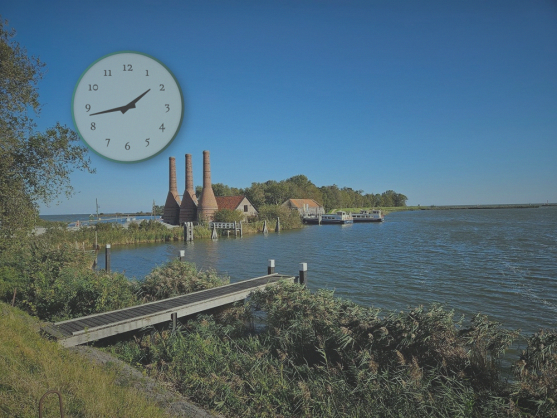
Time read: 1h43
